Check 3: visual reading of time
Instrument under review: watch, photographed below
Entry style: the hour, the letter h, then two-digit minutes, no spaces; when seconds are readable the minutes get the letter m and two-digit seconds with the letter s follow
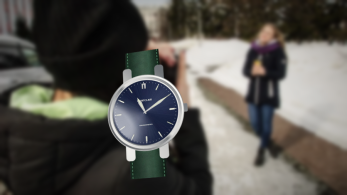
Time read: 11h10
